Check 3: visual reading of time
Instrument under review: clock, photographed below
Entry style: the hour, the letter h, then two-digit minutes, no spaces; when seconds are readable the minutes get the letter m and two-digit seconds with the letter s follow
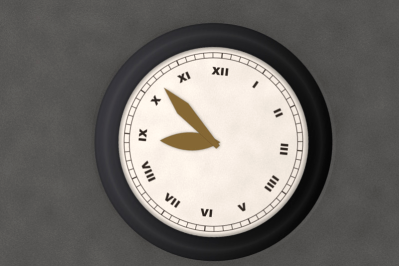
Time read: 8h52
